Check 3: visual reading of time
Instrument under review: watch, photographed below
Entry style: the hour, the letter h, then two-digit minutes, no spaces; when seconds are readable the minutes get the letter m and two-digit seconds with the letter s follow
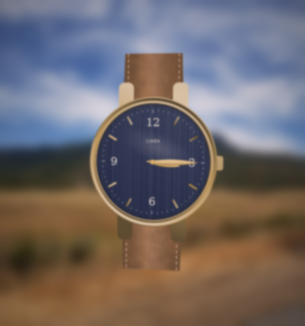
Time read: 3h15
